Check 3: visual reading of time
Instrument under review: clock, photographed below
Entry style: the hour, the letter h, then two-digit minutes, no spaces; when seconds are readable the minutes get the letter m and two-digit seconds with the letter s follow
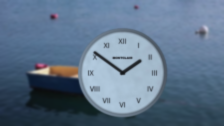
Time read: 1h51
